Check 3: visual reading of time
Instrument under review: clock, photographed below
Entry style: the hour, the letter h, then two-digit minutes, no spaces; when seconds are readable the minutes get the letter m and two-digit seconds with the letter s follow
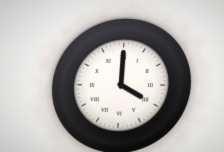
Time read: 4h00
